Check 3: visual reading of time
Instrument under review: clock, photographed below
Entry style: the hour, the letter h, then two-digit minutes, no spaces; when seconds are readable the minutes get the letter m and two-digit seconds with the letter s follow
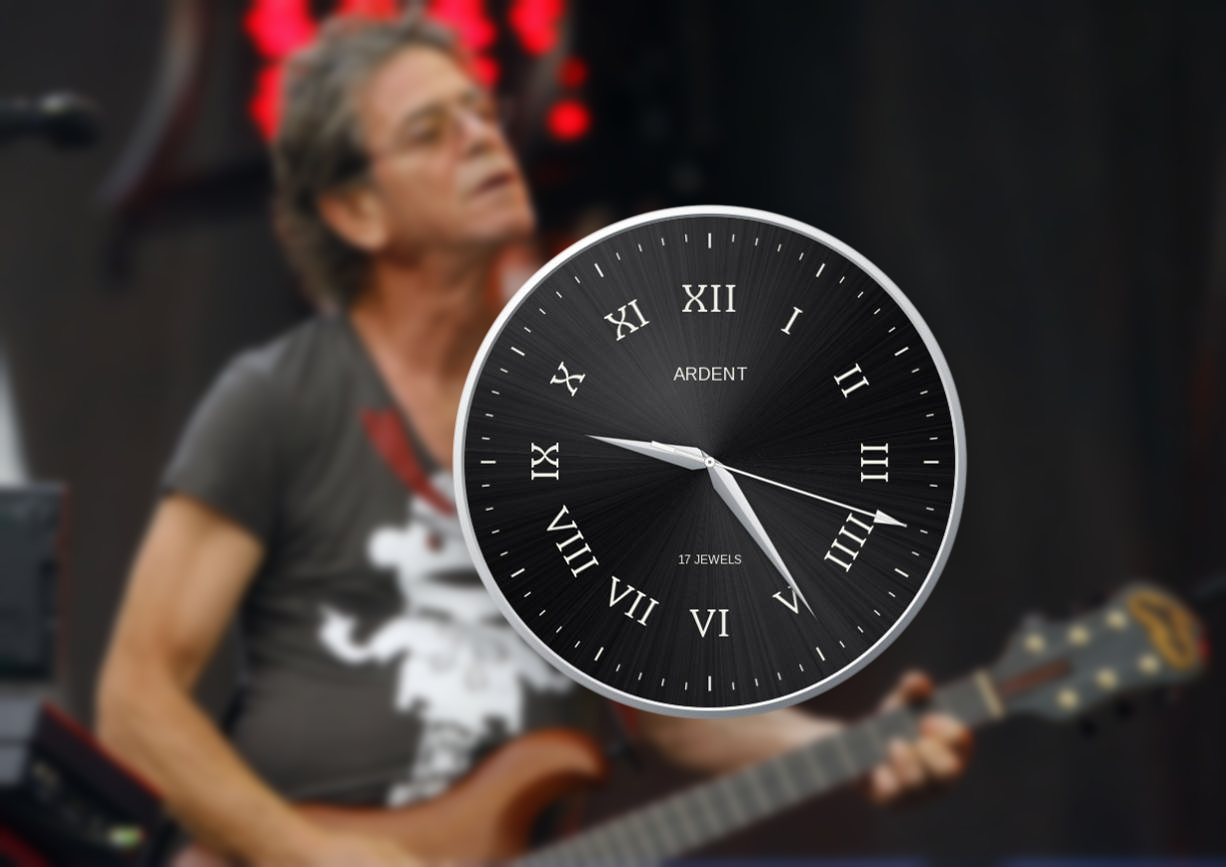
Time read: 9h24m18s
